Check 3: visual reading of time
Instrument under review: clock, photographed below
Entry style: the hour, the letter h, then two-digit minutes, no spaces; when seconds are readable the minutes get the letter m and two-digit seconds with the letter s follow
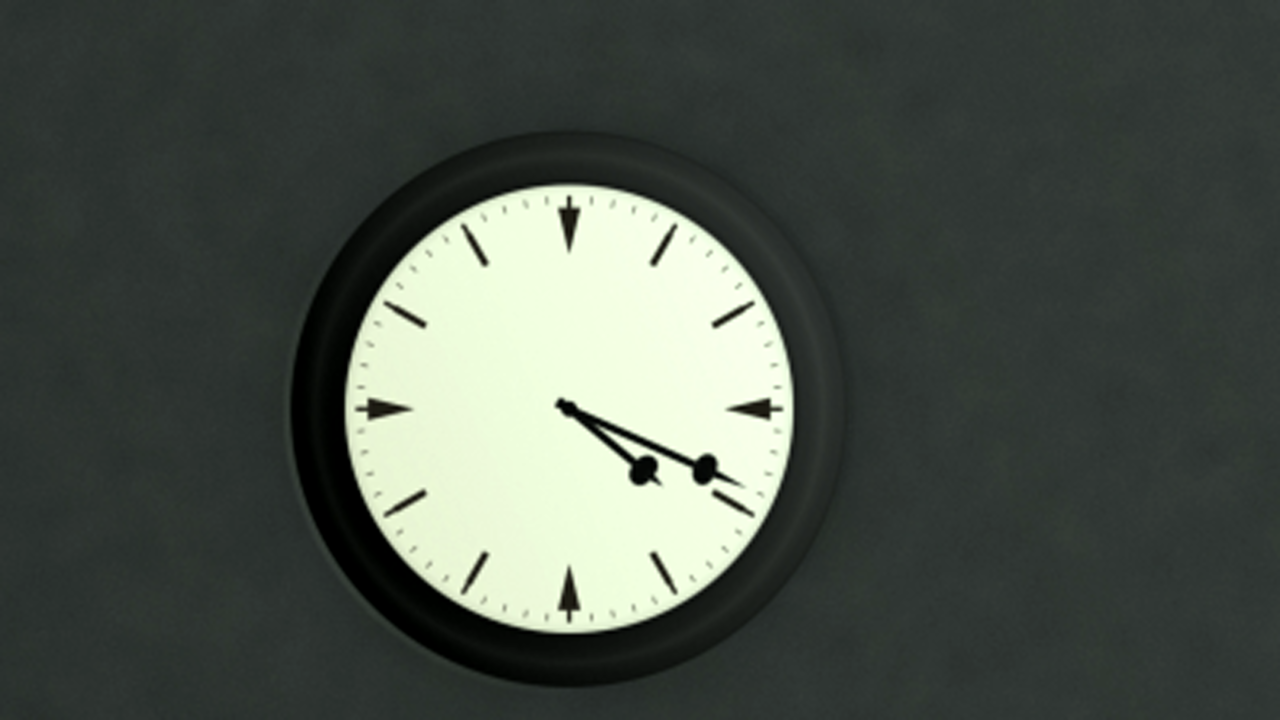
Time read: 4h19
